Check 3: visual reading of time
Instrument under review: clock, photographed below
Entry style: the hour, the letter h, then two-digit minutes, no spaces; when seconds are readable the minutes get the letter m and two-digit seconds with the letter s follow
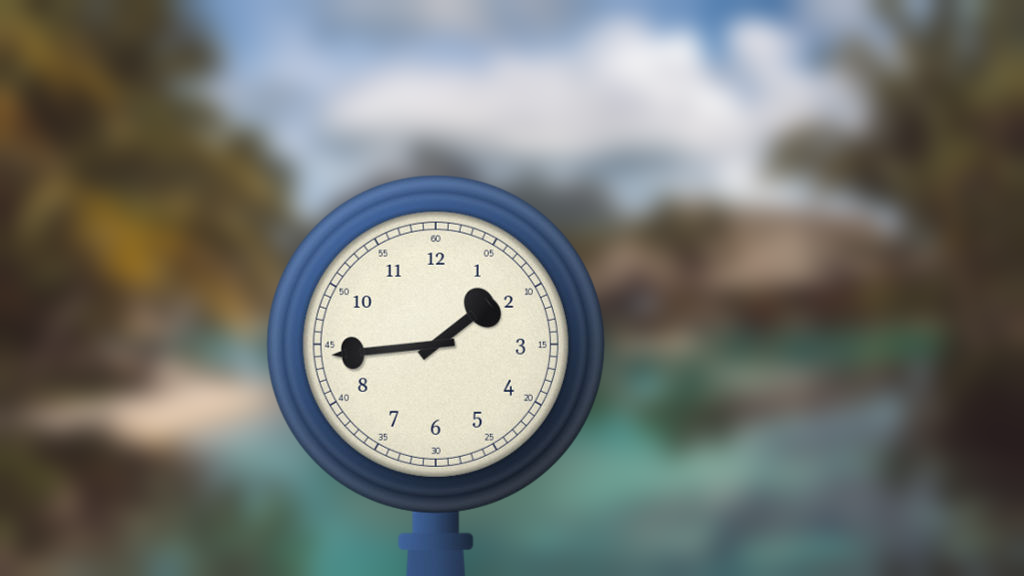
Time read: 1h44
